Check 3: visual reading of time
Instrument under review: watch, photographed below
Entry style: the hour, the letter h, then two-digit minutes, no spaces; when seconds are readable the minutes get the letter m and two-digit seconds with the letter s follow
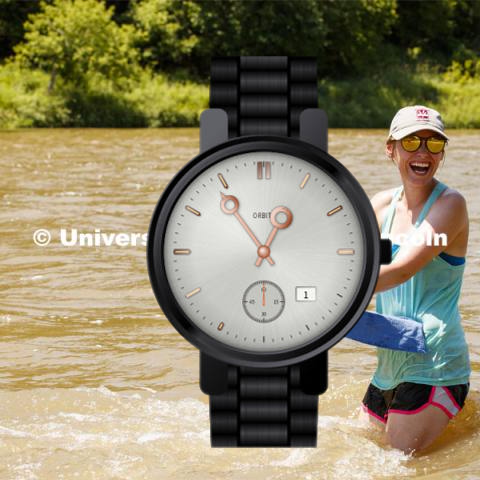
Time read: 12h54
